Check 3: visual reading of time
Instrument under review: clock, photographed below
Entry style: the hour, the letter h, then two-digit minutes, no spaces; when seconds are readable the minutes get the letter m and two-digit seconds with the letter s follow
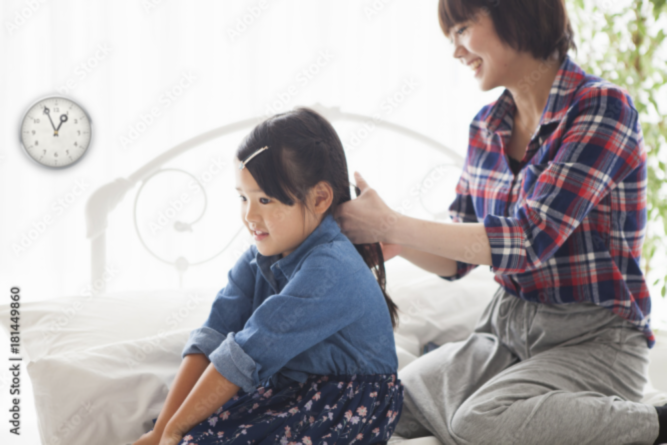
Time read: 12h56
